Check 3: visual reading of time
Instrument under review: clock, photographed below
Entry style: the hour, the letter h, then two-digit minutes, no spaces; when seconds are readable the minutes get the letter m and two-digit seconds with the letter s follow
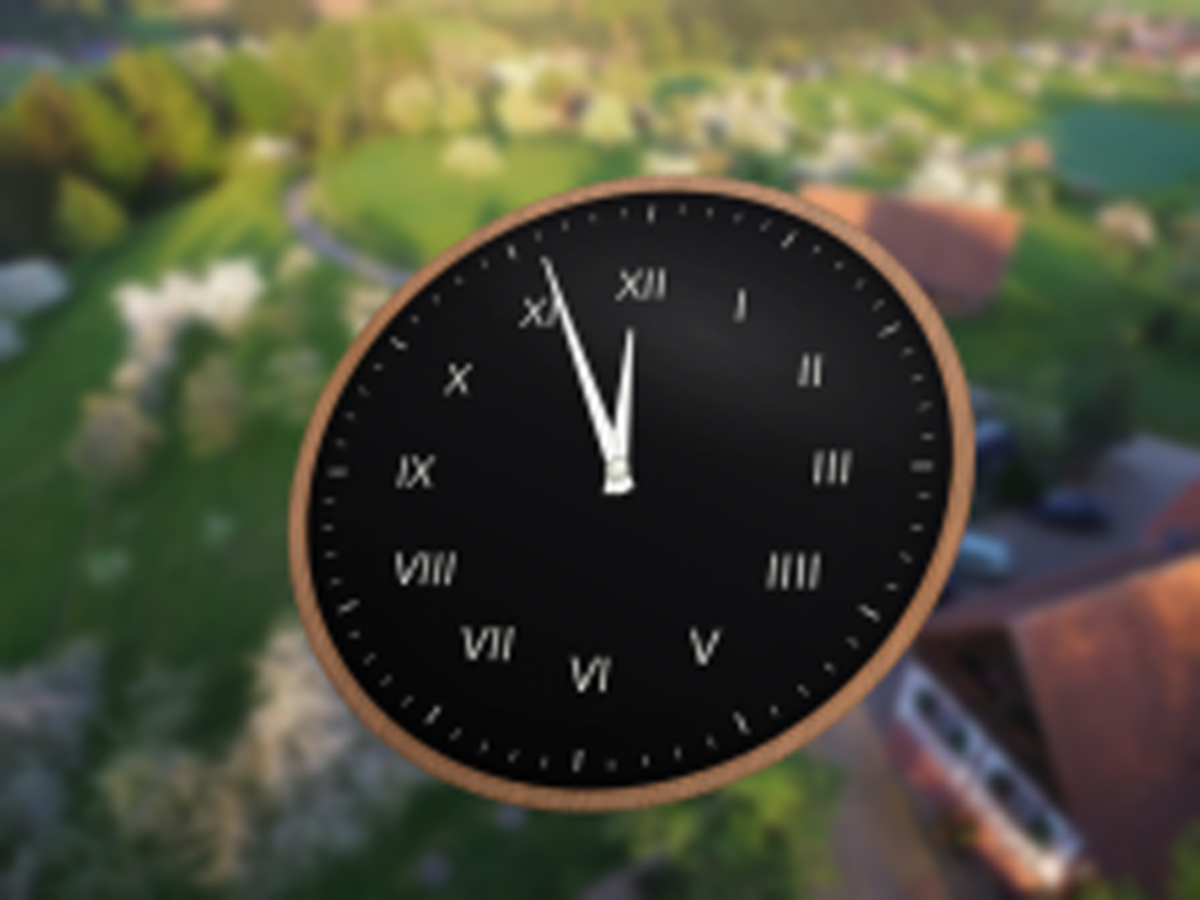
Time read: 11h56
